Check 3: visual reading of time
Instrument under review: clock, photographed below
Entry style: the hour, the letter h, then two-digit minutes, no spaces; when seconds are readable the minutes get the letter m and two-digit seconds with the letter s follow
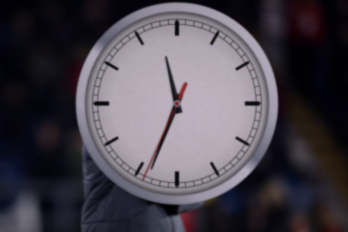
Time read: 11h33m34s
